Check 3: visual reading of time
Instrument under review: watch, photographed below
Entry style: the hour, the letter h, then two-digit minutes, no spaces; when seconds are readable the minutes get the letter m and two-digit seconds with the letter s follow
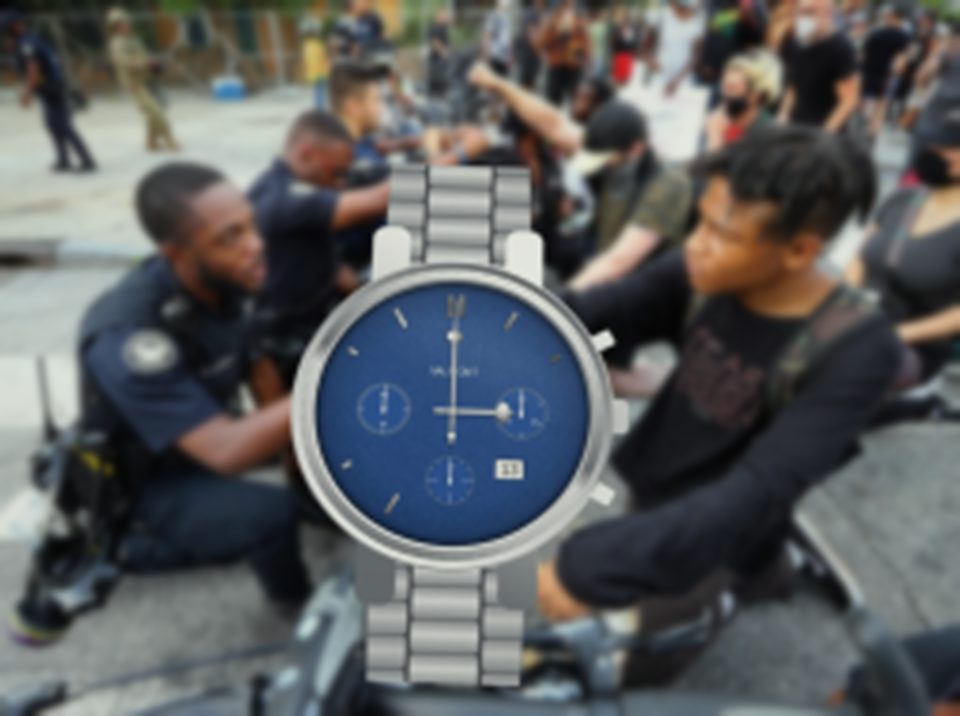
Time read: 3h00
